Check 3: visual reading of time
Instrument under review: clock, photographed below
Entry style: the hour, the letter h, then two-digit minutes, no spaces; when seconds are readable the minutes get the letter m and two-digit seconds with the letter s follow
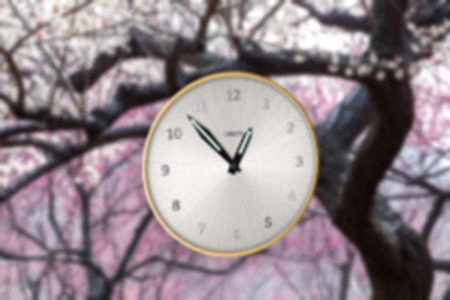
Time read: 12h53
